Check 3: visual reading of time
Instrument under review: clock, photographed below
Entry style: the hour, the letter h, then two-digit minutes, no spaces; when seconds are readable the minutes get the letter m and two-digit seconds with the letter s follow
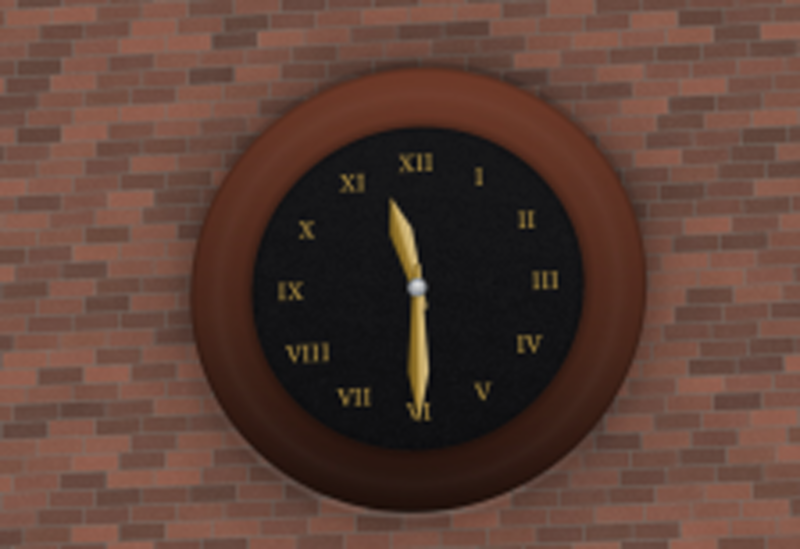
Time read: 11h30
